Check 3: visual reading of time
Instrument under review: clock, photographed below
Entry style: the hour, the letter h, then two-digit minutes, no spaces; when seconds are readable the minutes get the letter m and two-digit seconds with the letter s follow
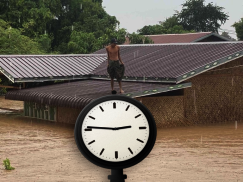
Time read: 2h46
